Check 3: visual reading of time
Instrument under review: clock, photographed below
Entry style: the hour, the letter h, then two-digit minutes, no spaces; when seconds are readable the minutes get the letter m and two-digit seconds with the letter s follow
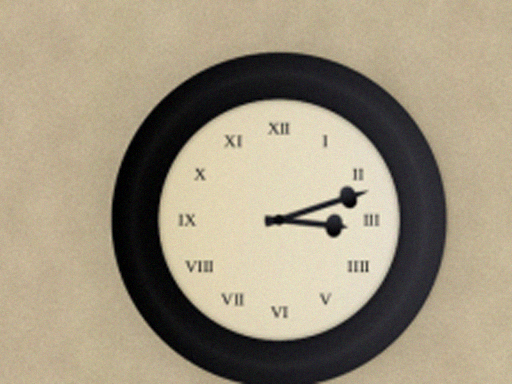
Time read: 3h12
